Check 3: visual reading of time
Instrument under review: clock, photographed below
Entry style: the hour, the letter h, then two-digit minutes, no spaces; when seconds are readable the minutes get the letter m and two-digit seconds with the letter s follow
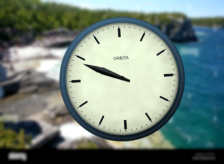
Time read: 9h49
